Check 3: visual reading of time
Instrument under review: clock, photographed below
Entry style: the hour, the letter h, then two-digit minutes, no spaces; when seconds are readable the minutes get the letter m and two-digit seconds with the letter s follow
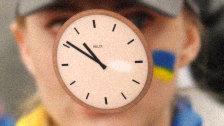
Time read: 10h51
